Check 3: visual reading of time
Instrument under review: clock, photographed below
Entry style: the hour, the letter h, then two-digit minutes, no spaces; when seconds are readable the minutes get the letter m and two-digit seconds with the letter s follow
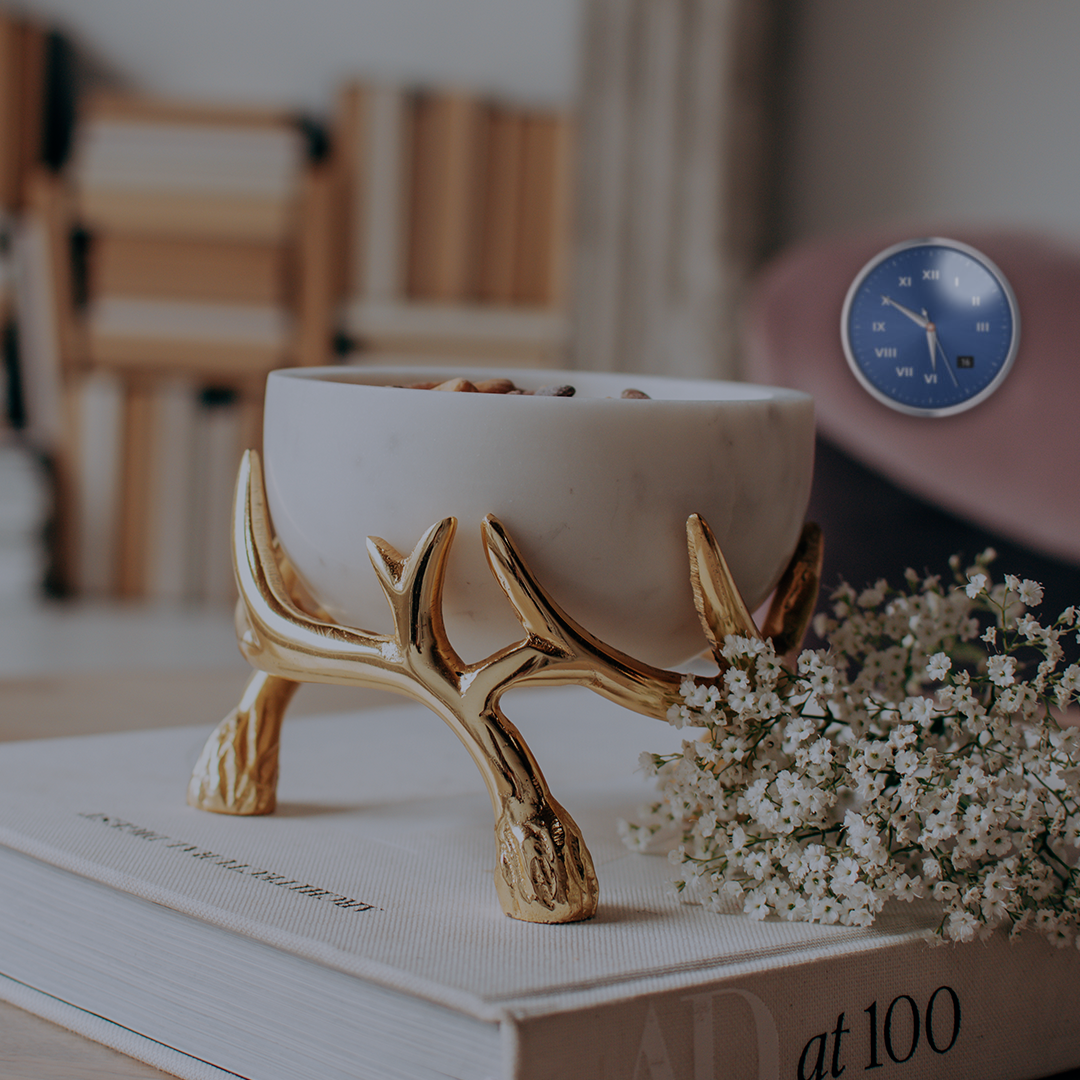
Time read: 5h50m26s
